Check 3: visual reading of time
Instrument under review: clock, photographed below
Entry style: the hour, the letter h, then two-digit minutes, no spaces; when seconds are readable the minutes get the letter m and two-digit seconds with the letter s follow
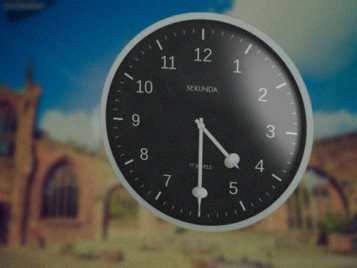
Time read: 4h30
